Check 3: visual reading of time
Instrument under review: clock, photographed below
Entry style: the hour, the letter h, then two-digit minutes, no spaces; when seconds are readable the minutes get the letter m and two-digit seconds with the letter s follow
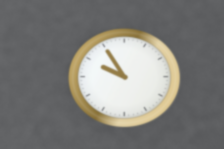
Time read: 9h55
